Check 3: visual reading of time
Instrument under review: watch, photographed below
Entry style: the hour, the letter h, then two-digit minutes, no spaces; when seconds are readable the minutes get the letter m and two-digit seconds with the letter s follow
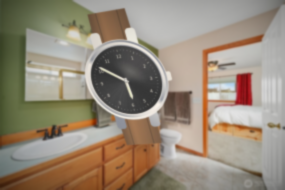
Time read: 5h51
